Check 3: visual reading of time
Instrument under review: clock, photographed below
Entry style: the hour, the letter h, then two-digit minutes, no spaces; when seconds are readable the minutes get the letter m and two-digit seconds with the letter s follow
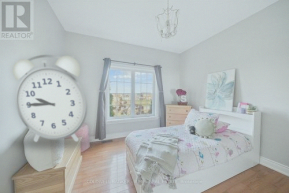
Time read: 9h45
